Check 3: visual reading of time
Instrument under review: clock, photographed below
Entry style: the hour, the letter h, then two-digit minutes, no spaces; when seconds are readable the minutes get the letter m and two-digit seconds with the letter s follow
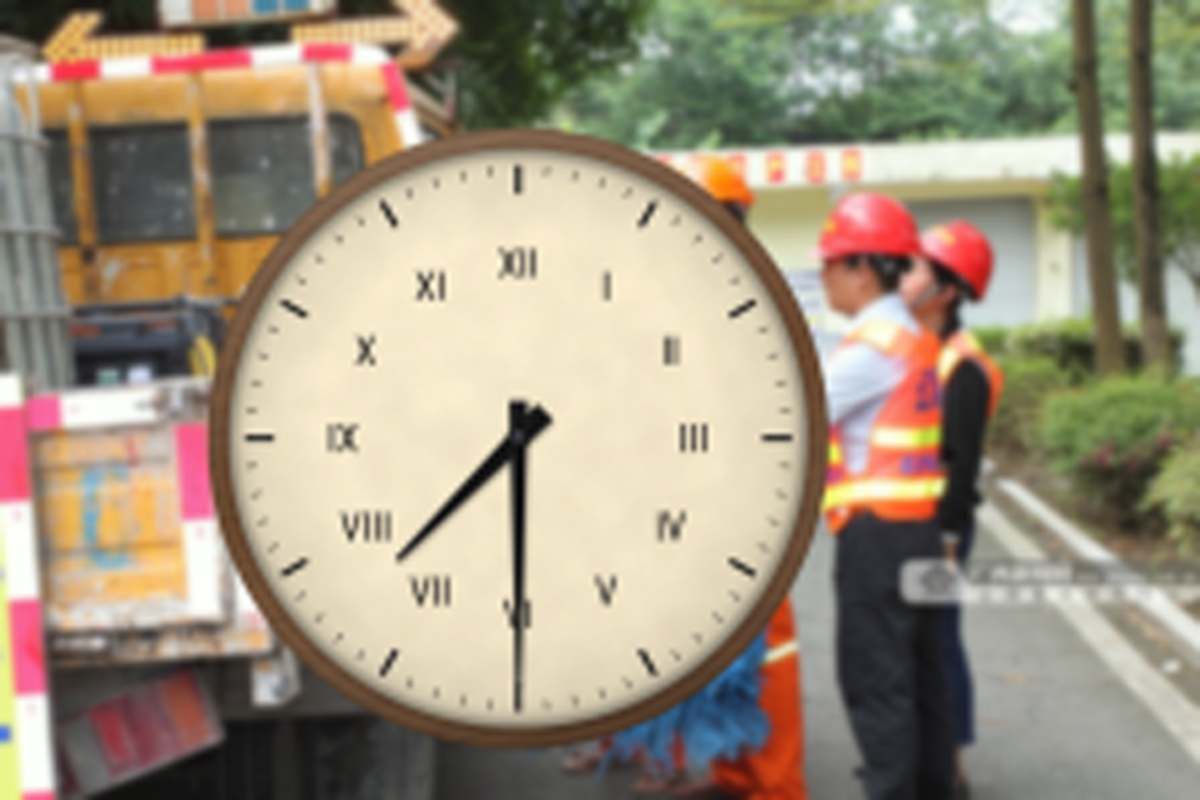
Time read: 7h30
